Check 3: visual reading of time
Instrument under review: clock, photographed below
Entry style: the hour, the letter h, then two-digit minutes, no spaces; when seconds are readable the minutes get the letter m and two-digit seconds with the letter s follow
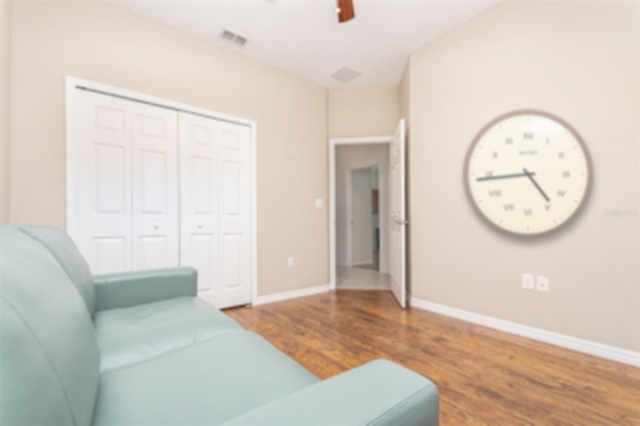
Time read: 4h44
